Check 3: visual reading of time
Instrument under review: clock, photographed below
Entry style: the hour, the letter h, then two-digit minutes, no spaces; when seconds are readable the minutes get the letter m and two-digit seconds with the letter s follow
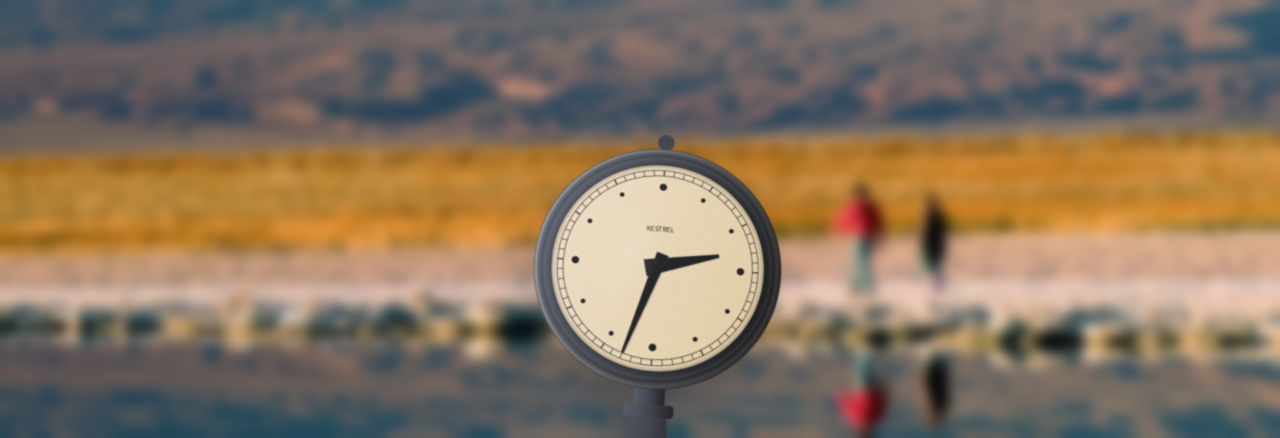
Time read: 2h33
